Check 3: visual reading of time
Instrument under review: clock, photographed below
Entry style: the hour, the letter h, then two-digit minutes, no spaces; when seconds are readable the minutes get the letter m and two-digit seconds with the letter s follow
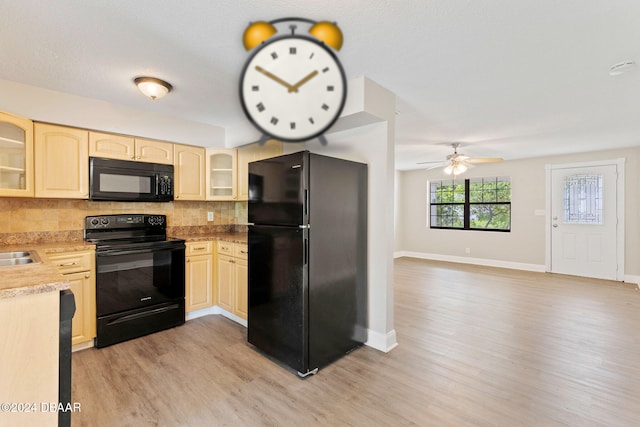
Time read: 1h50
